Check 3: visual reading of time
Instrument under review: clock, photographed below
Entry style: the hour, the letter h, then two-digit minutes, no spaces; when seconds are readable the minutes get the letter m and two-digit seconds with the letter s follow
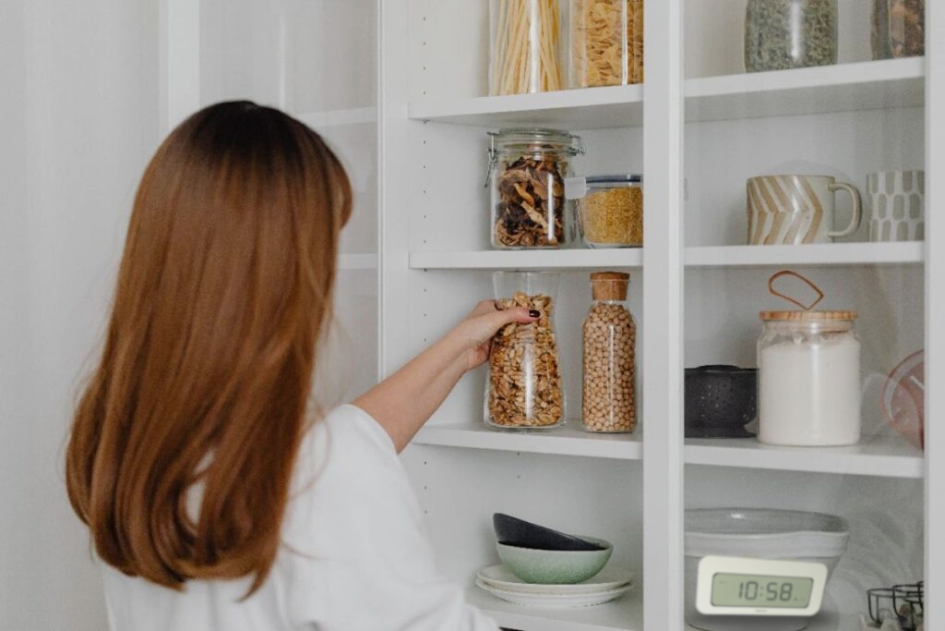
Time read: 10h58
